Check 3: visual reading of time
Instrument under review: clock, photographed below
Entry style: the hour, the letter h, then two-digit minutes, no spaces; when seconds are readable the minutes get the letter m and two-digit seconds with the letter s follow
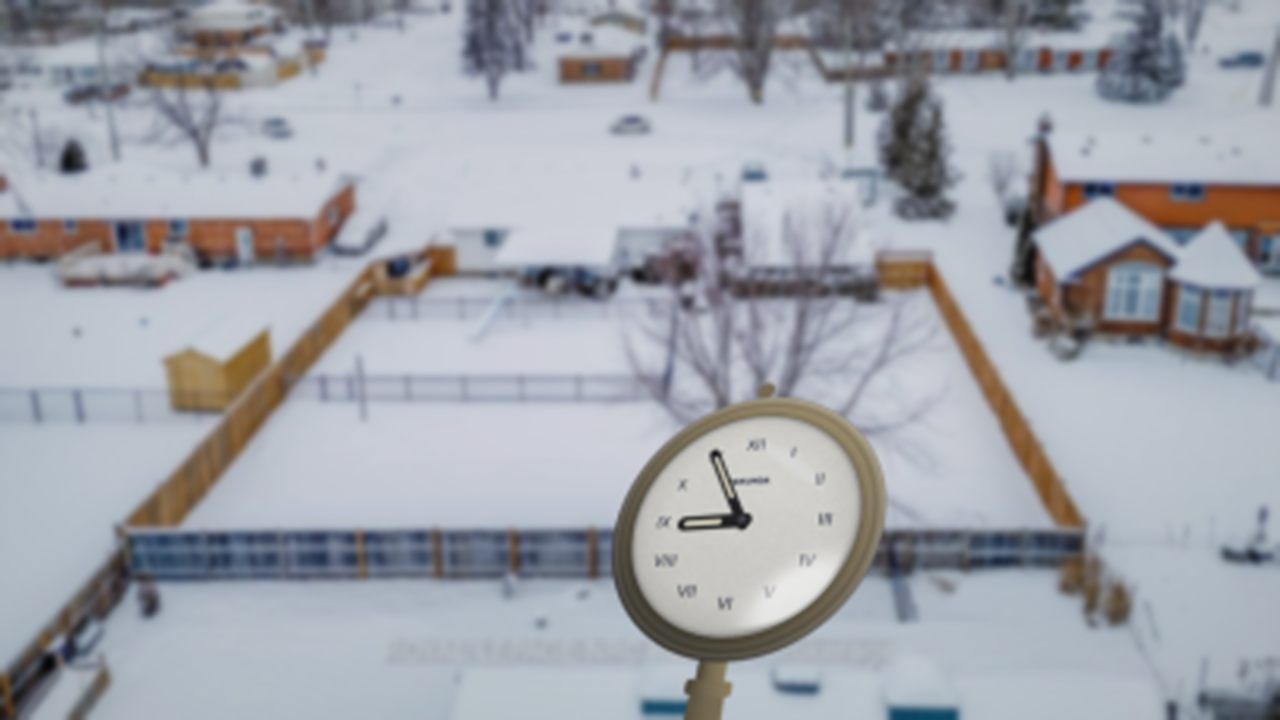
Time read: 8h55
